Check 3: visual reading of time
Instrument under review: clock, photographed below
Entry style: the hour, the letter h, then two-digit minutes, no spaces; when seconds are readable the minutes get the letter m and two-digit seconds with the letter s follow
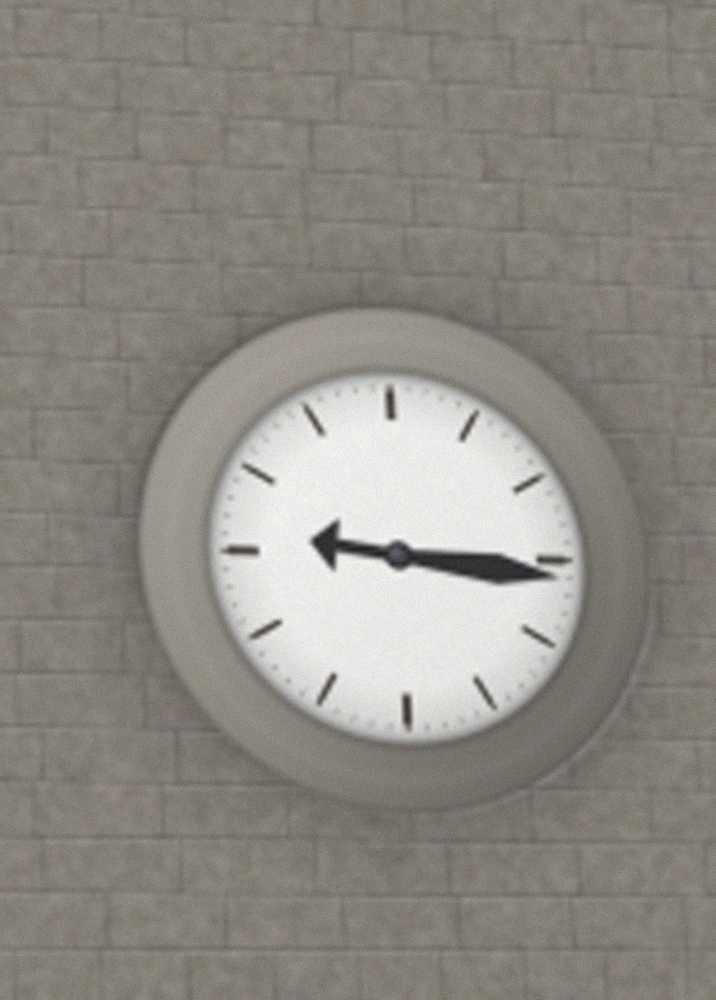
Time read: 9h16
